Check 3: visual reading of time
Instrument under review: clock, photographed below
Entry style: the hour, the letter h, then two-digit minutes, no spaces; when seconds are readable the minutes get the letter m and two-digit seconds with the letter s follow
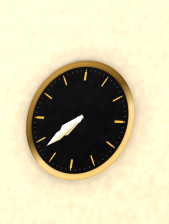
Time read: 7h38
